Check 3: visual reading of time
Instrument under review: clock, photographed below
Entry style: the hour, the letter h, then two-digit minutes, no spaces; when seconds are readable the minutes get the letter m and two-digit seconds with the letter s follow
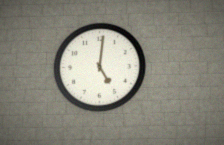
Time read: 5h01
